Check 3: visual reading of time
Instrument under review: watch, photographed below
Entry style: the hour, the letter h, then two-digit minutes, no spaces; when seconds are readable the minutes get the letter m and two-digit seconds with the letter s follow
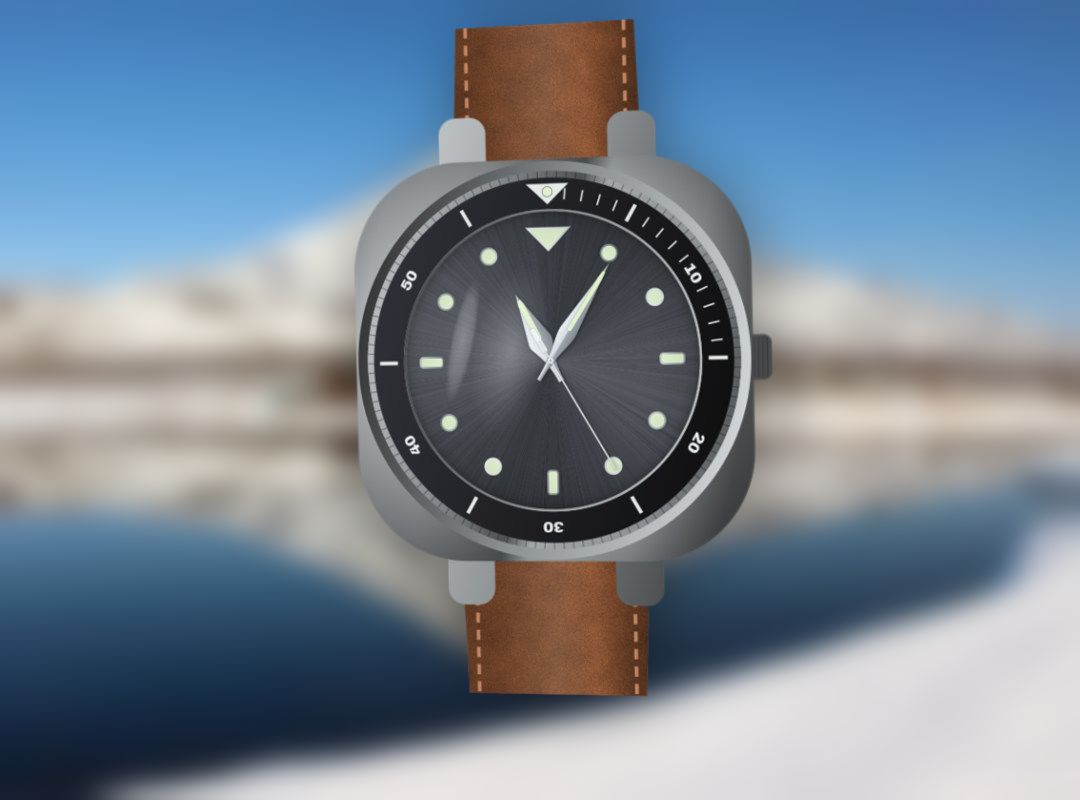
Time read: 11h05m25s
